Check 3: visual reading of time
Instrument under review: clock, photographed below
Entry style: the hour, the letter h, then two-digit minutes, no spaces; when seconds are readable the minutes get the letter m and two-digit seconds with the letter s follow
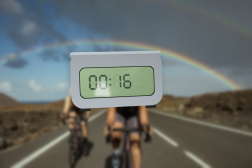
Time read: 0h16
